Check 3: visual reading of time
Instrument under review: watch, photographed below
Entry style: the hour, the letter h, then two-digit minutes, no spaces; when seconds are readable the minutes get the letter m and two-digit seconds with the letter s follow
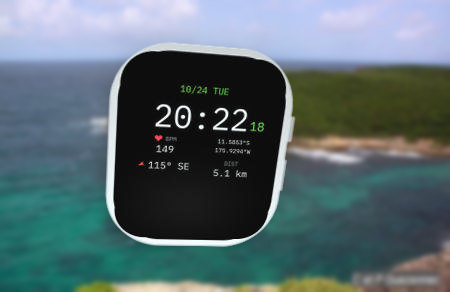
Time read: 20h22m18s
